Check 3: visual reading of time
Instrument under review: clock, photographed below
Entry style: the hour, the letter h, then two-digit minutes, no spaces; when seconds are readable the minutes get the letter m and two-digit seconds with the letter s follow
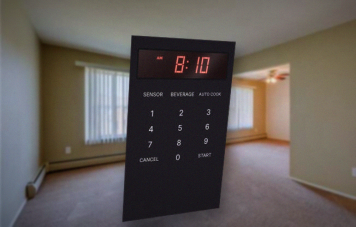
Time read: 8h10
